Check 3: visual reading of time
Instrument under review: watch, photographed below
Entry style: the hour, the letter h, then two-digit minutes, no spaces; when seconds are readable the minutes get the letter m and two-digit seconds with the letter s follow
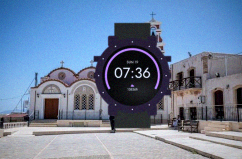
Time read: 7h36
